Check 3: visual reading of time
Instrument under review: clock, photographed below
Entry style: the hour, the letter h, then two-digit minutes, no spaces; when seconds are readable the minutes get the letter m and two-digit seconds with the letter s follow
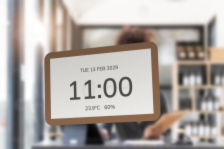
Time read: 11h00
